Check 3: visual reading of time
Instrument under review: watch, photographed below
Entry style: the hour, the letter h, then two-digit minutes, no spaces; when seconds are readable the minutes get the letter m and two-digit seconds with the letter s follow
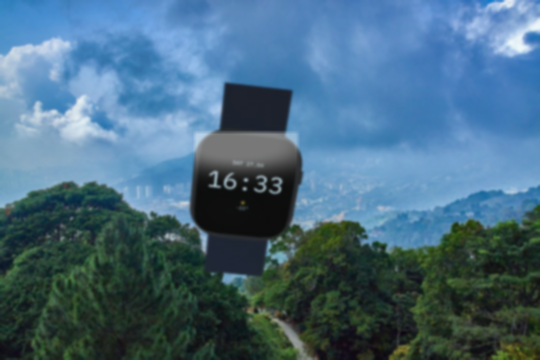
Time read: 16h33
